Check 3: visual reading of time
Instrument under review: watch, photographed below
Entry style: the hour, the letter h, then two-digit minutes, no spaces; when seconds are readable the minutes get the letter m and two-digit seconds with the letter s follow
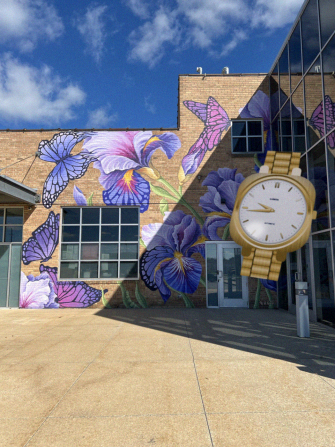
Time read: 9h44
